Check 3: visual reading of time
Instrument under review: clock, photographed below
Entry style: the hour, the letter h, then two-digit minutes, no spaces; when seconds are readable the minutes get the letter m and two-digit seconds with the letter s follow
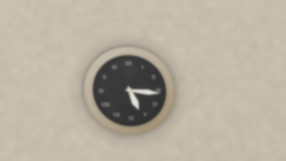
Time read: 5h16
